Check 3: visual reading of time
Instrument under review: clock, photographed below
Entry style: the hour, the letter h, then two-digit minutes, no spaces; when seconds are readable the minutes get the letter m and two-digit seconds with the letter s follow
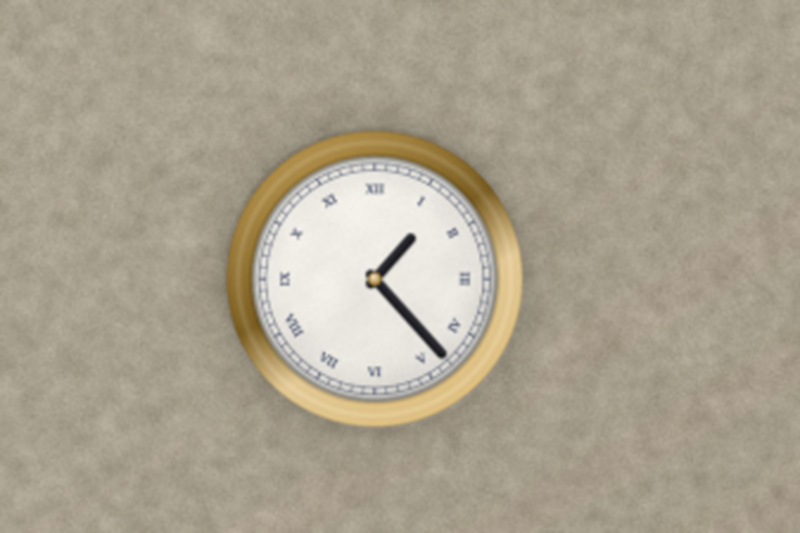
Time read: 1h23
